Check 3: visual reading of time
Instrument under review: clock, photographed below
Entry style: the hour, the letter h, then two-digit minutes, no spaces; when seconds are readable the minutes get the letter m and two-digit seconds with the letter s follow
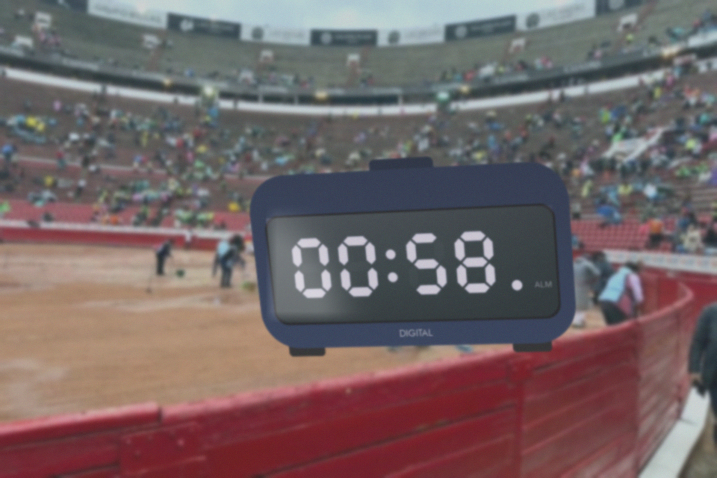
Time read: 0h58
